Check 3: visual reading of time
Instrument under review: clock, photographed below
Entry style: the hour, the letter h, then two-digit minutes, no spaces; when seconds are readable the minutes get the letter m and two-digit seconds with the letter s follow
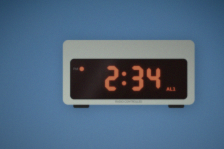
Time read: 2h34
